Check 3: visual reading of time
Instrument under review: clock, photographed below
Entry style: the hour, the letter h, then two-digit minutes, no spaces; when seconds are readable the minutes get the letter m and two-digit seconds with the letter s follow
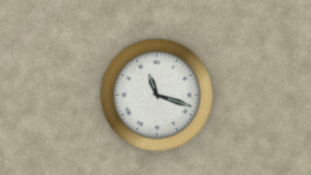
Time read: 11h18
